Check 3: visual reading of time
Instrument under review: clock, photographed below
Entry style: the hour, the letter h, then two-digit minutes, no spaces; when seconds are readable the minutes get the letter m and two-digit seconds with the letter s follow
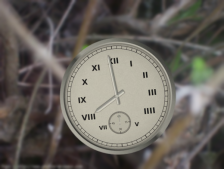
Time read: 7h59
